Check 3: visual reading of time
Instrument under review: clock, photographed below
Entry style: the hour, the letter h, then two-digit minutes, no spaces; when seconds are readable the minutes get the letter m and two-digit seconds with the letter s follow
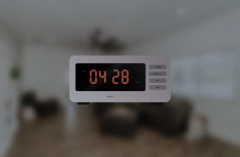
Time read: 4h28
